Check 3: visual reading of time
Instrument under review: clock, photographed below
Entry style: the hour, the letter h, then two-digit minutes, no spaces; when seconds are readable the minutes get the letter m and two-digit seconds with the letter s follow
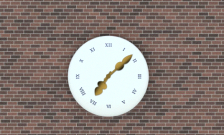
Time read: 7h08
